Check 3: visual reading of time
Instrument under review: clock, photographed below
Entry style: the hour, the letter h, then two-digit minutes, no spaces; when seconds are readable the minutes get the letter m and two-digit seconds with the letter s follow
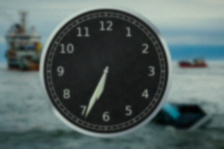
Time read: 6h34
